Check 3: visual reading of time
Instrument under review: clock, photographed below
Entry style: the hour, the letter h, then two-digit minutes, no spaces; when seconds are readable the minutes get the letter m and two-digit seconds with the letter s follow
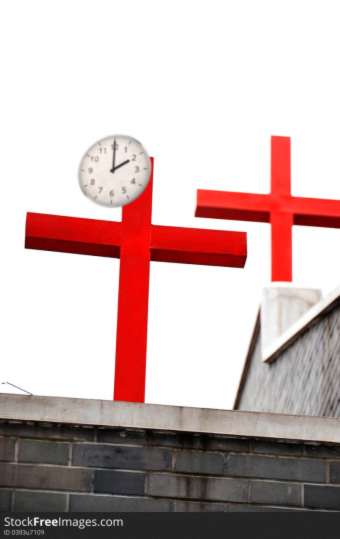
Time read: 2h00
